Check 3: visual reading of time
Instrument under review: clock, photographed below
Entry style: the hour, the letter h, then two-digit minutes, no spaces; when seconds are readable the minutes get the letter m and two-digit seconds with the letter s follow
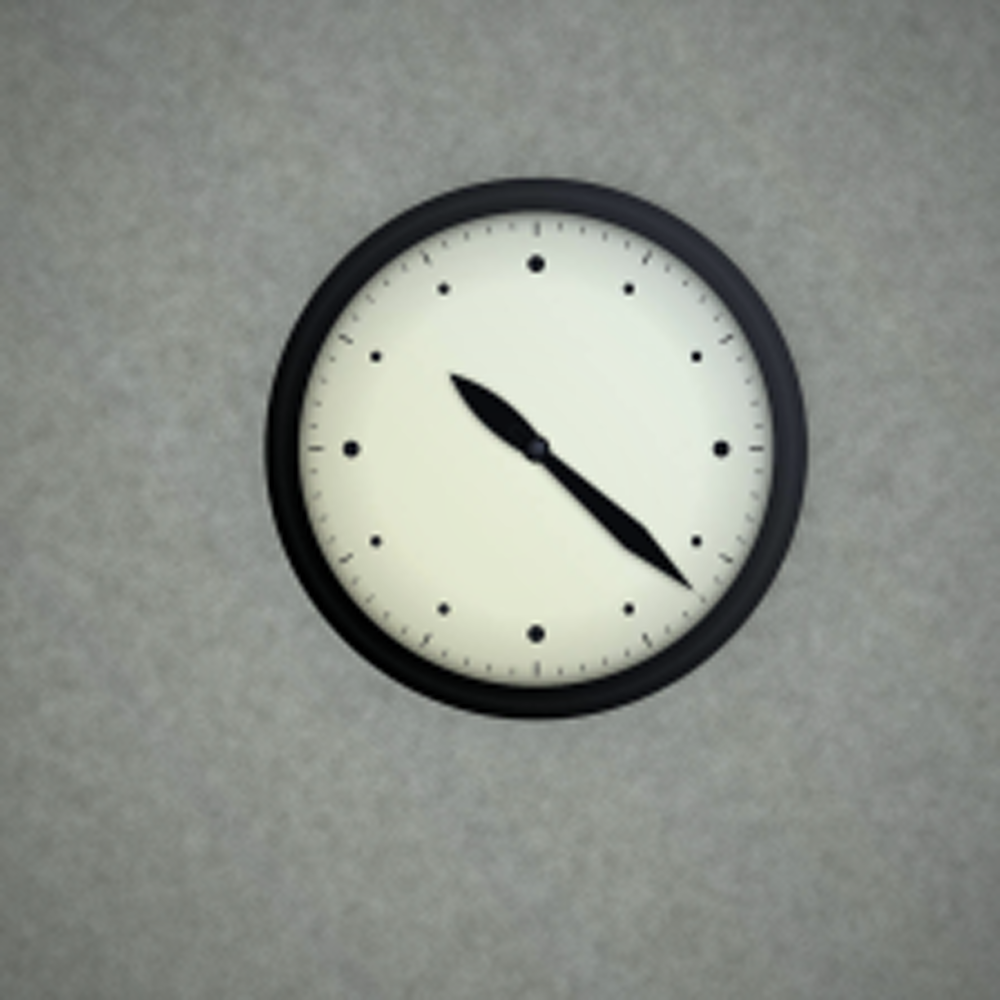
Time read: 10h22
